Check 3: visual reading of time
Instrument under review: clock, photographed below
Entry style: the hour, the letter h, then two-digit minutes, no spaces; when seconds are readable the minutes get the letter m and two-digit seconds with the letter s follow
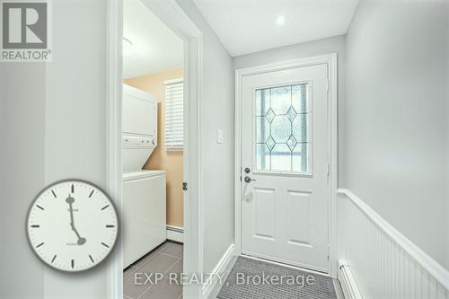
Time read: 4h59
